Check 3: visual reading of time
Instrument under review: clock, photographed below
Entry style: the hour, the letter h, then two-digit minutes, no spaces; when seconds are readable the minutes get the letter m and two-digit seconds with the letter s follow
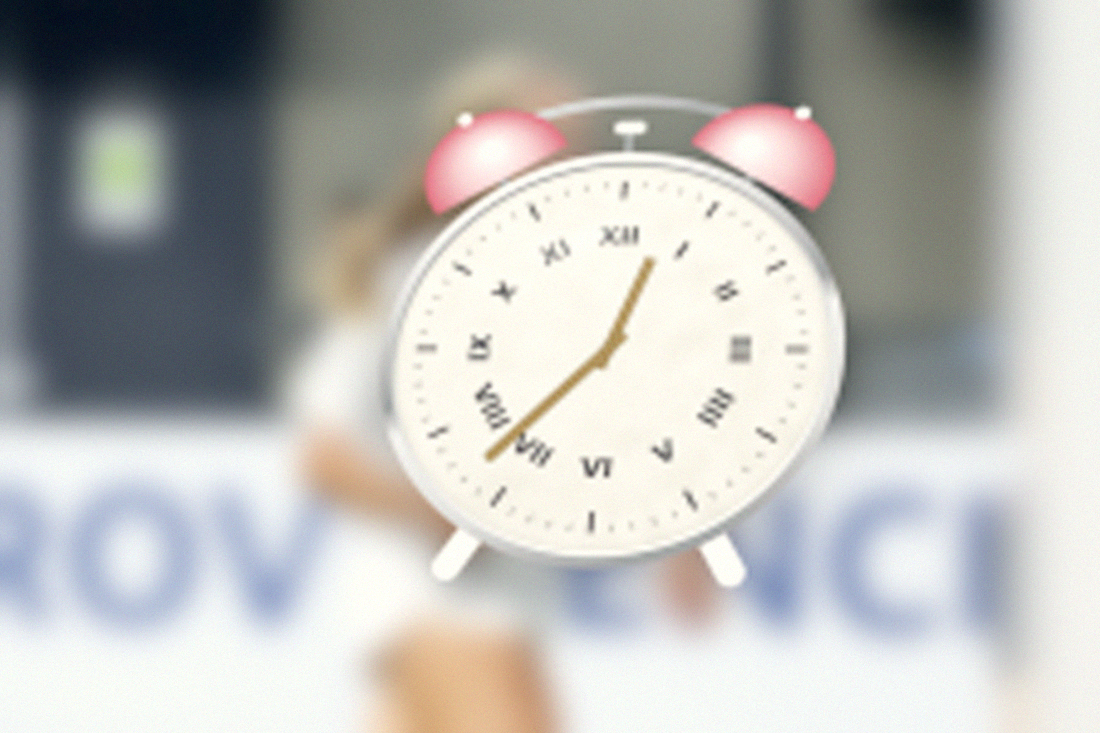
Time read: 12h37
